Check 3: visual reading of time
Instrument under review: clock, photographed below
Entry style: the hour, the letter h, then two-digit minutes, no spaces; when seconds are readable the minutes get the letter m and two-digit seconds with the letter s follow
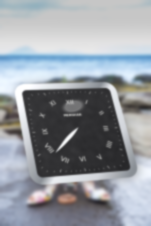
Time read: 7h38
